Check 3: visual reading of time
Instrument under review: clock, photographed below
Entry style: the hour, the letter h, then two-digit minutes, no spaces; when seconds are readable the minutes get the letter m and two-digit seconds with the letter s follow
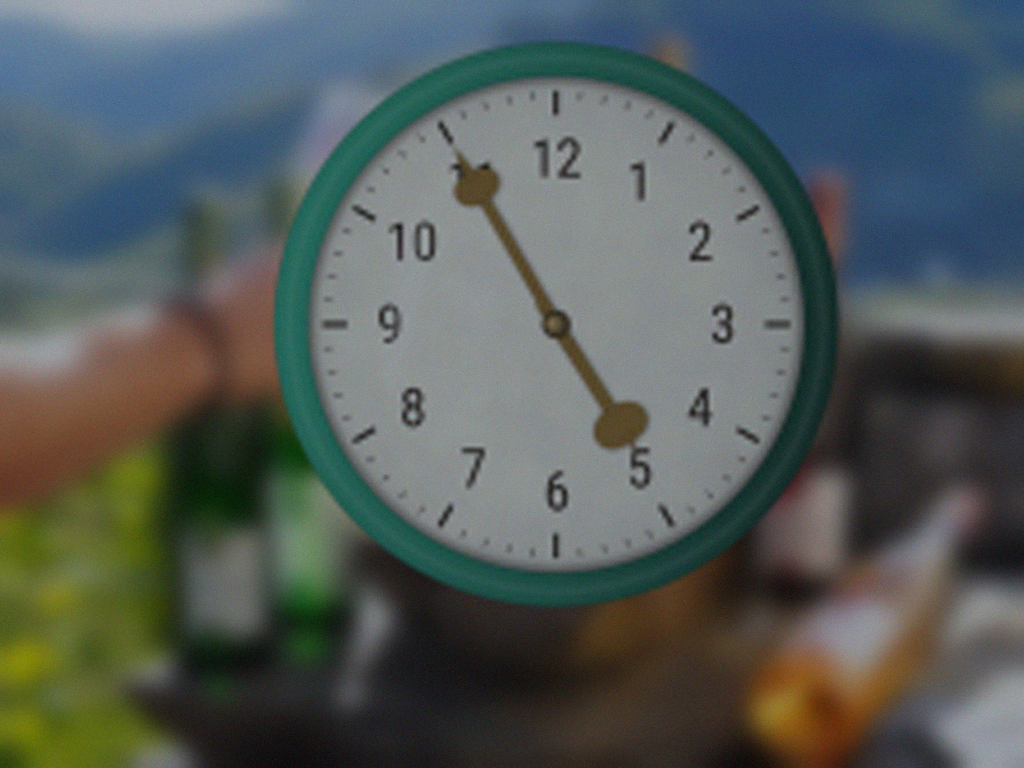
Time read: 4h55
